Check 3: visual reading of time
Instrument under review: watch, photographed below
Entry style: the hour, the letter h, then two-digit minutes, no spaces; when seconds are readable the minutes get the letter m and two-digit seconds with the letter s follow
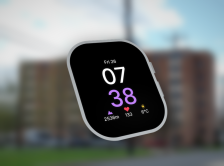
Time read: 7h38
